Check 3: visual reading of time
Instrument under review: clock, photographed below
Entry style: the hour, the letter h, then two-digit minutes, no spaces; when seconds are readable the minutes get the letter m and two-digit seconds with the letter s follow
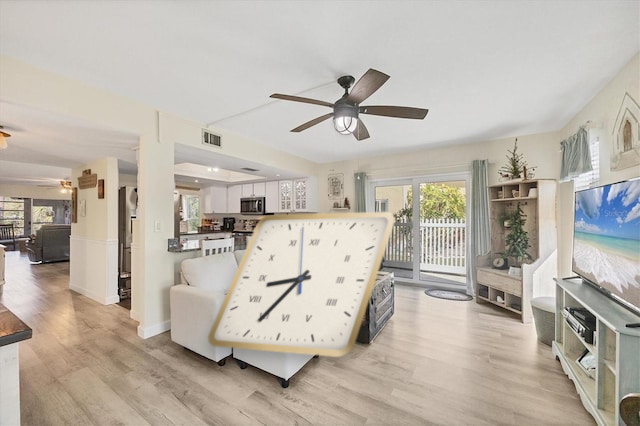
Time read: 8h34m57s
